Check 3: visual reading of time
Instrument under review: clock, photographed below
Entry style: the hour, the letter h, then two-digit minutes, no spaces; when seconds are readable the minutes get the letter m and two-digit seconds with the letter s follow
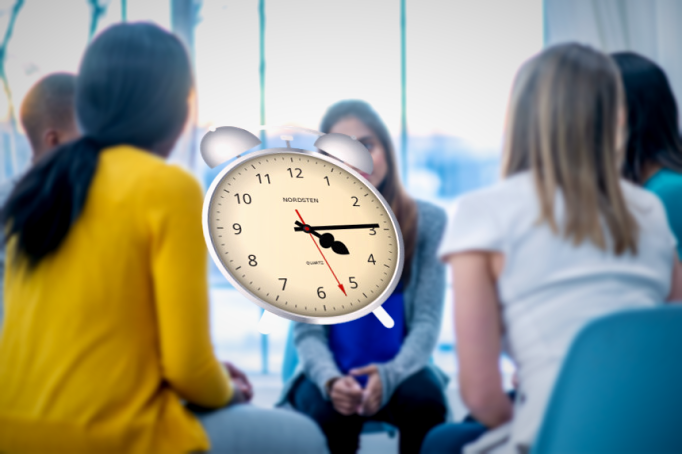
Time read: 4h14m27s
